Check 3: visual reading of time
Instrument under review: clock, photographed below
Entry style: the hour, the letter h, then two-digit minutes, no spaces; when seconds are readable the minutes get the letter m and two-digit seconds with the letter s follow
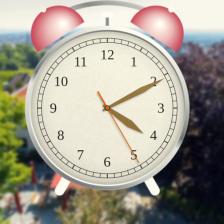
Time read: 4h10m25s
